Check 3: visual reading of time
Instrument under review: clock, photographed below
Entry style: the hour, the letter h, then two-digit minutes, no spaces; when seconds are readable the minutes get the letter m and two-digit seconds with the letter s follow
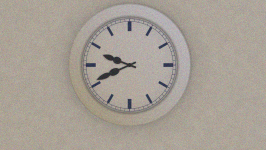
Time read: 9h41
